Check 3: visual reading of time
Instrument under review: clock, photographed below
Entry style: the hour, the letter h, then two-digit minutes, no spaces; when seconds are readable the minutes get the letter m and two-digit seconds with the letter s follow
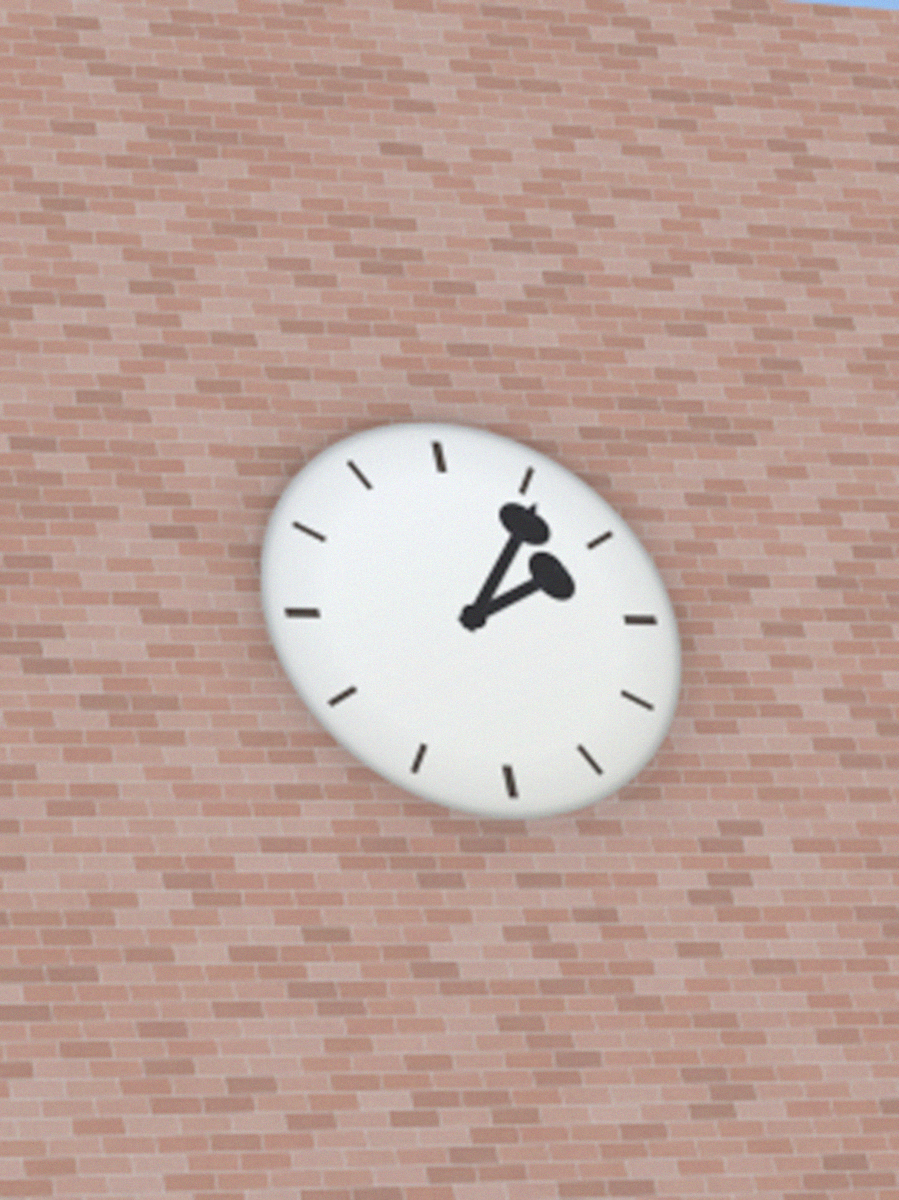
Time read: 2h06
